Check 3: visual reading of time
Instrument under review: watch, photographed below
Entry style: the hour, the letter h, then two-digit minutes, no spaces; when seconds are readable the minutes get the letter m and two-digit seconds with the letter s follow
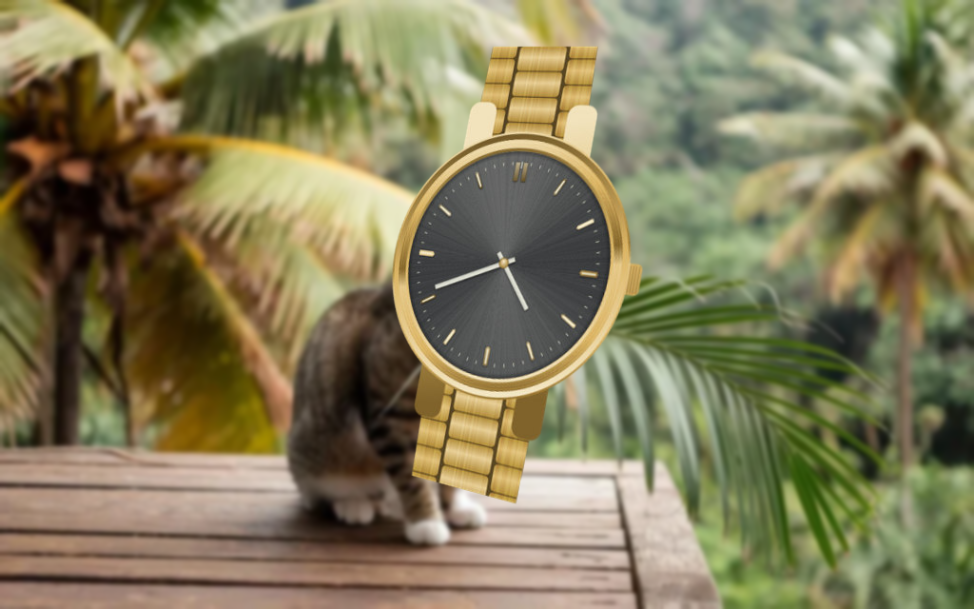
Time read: 4h41
